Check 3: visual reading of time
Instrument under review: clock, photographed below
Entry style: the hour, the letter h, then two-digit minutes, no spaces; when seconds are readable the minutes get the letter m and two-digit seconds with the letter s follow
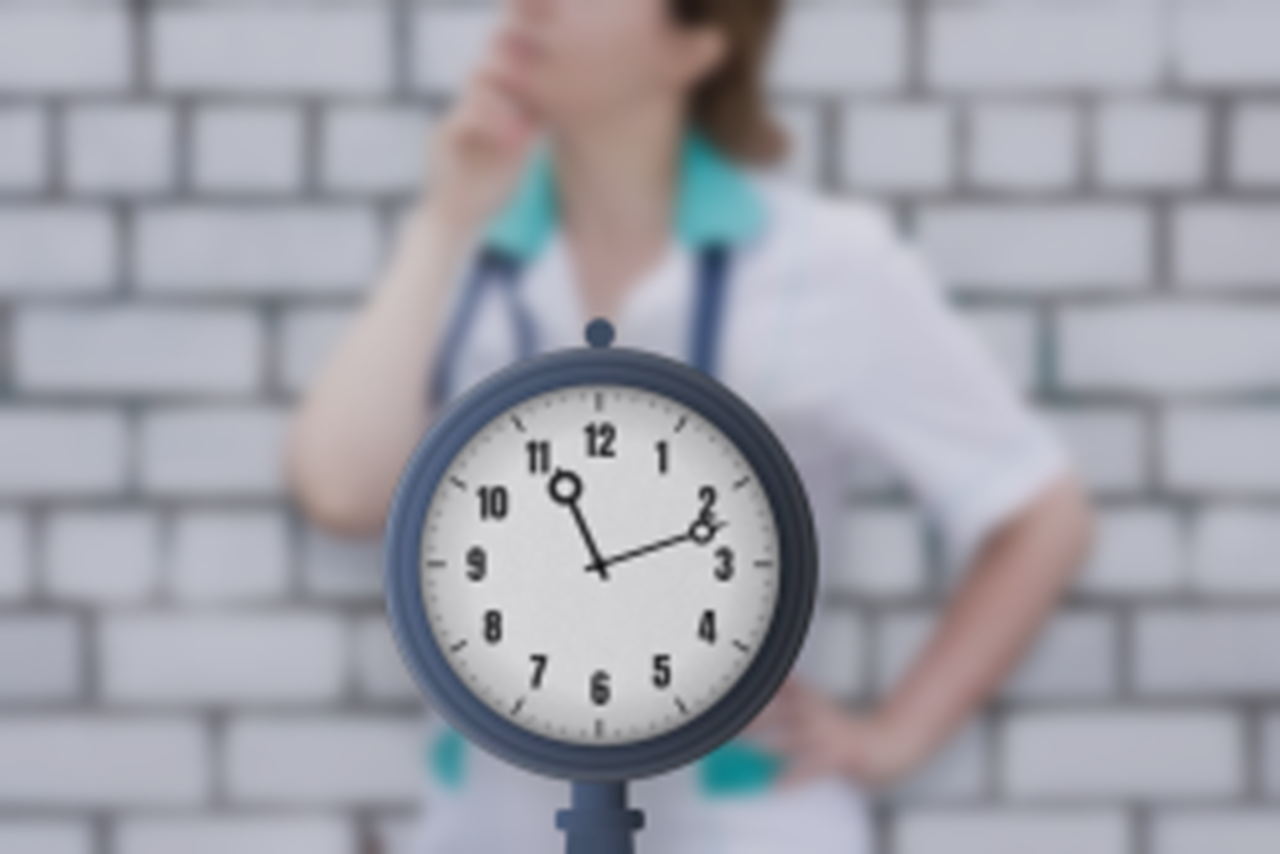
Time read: 11h12
